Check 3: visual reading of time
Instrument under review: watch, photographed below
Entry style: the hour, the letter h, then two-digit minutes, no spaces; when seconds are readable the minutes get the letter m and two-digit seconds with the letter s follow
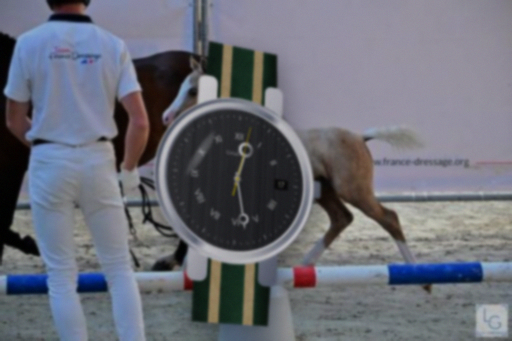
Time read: 12h28m02s
